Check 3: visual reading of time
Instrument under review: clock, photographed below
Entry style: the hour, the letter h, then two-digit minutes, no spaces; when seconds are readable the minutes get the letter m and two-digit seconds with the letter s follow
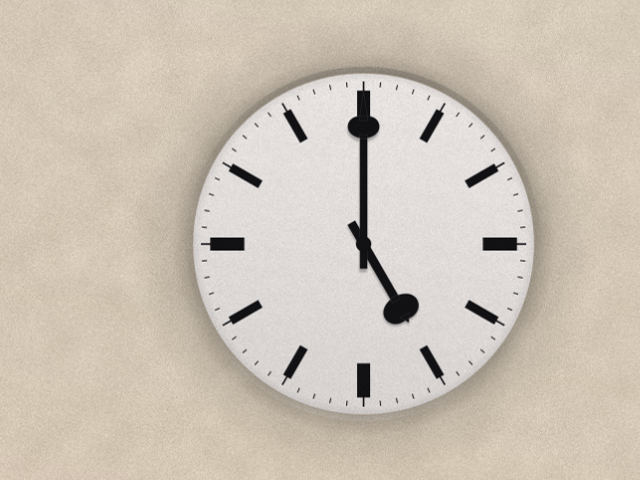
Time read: 5h00
